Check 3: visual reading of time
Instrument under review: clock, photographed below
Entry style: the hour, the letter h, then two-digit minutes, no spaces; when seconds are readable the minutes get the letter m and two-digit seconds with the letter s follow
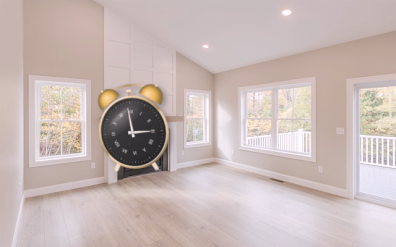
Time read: 2h59
